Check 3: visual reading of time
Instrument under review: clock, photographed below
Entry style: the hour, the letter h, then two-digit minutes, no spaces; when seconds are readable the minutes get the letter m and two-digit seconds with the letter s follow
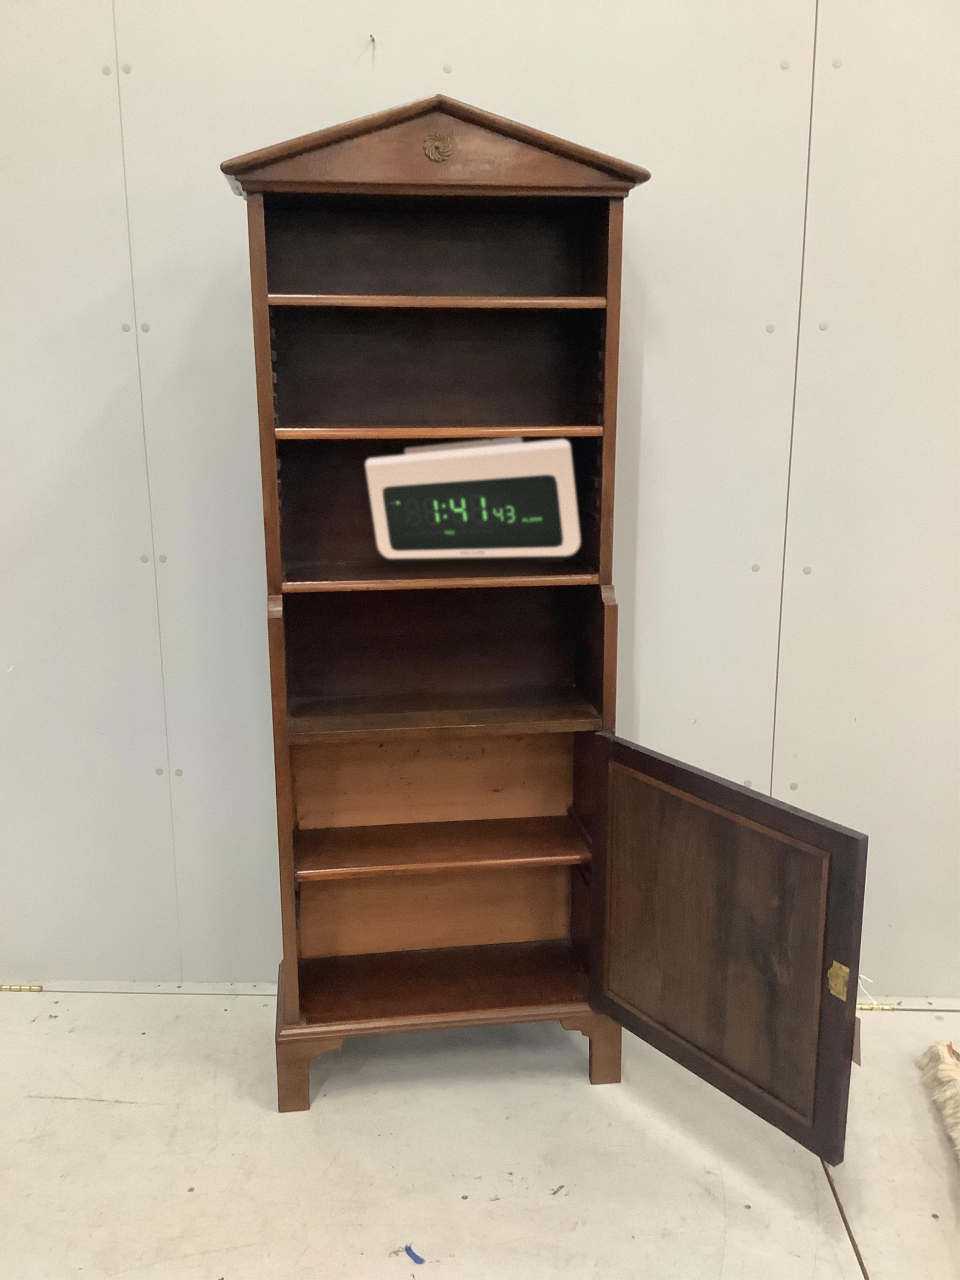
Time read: 1h41m43s
